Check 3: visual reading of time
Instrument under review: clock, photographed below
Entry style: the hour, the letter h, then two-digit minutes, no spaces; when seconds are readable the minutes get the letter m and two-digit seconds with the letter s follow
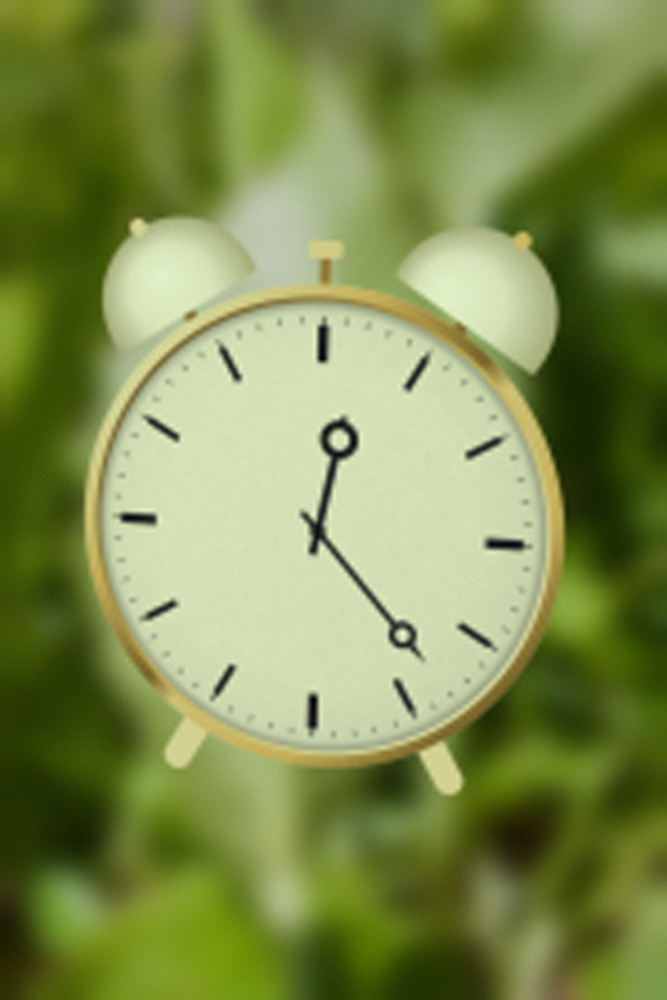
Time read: 12h23
